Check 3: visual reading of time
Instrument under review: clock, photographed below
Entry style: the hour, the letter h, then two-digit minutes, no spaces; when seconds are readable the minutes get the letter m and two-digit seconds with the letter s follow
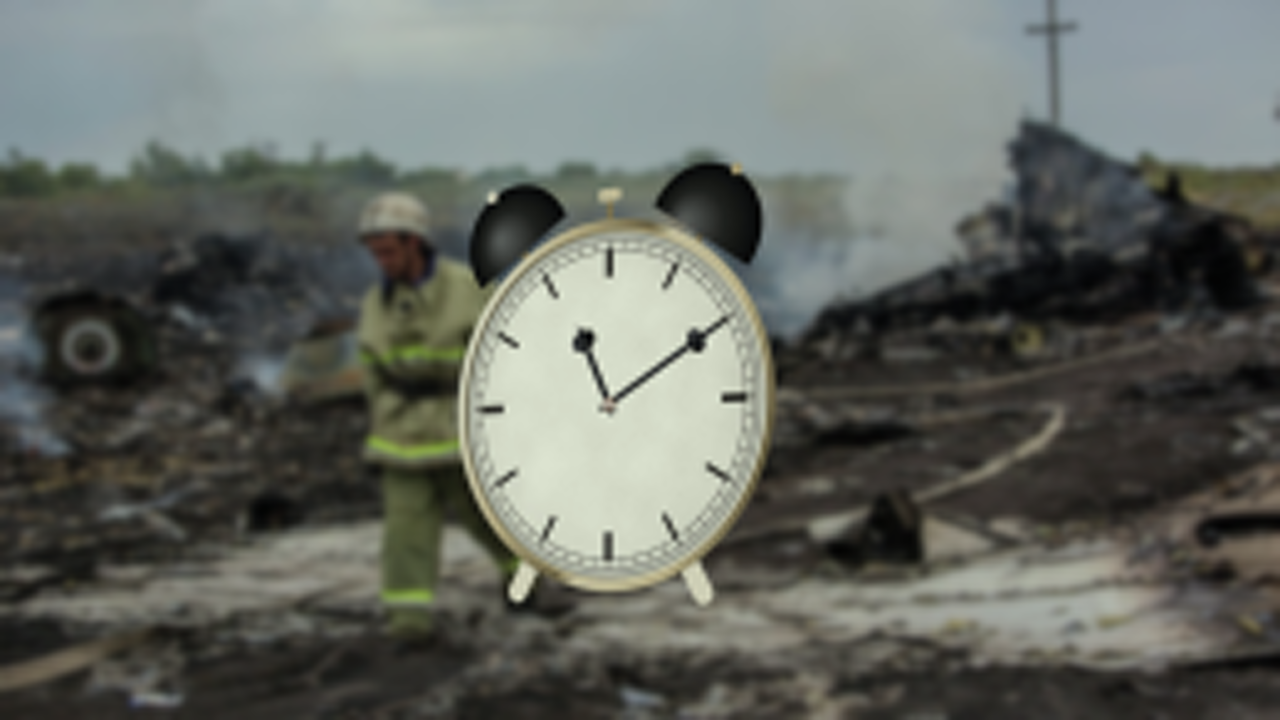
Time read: 11h10
